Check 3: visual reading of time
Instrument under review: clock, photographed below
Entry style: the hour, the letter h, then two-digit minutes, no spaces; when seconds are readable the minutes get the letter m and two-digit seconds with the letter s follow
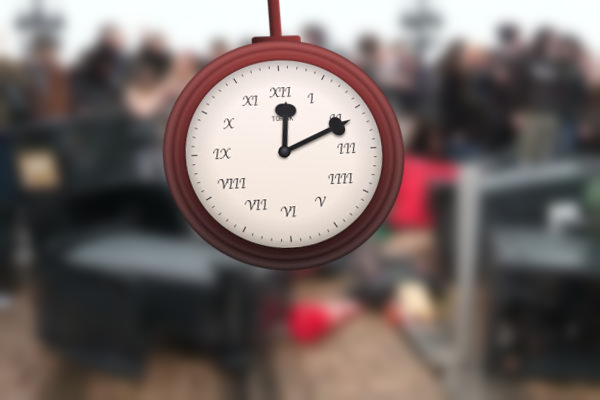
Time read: 12h11
